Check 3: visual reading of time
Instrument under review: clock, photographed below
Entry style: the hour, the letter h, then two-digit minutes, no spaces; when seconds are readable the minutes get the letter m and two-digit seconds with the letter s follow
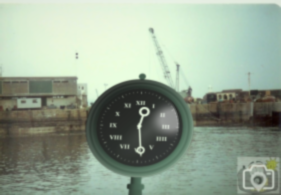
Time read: 12h29
